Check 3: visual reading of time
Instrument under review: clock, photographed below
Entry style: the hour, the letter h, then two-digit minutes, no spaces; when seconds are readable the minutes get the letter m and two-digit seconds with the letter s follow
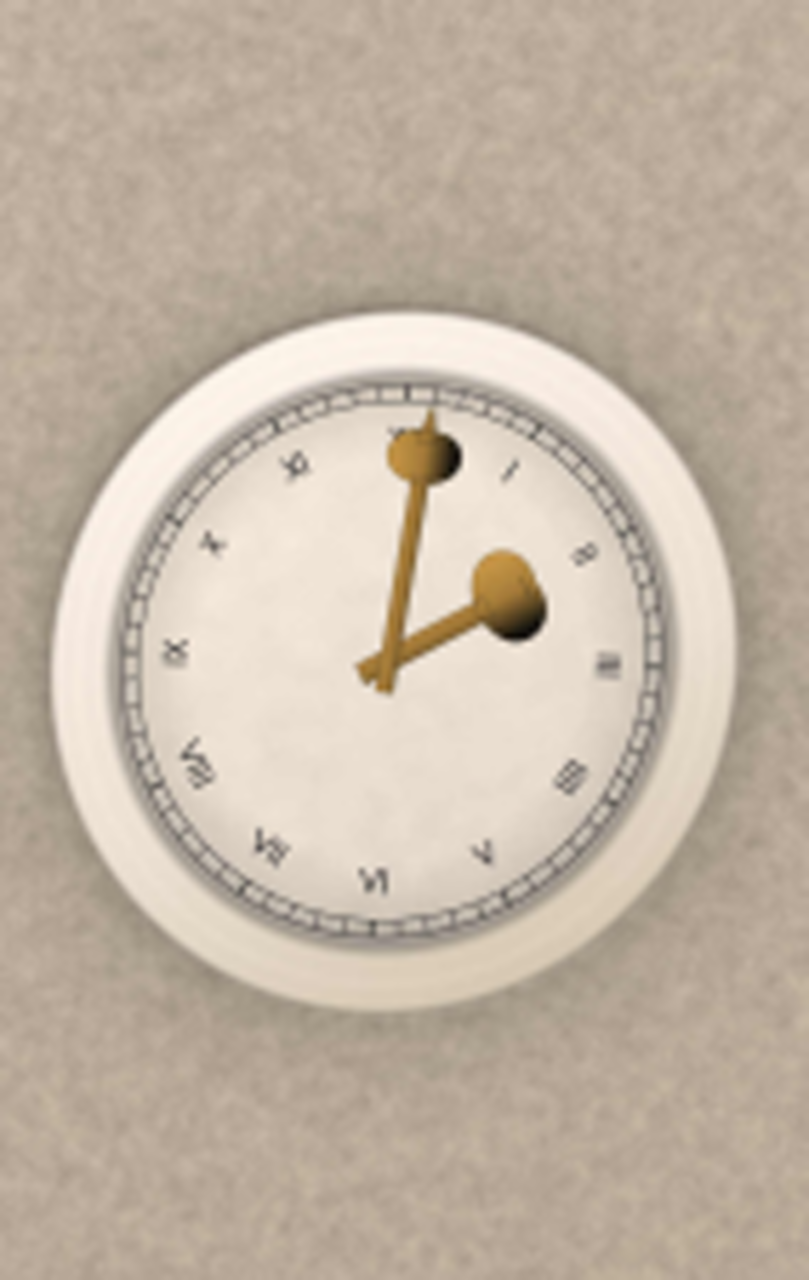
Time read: 2h01
